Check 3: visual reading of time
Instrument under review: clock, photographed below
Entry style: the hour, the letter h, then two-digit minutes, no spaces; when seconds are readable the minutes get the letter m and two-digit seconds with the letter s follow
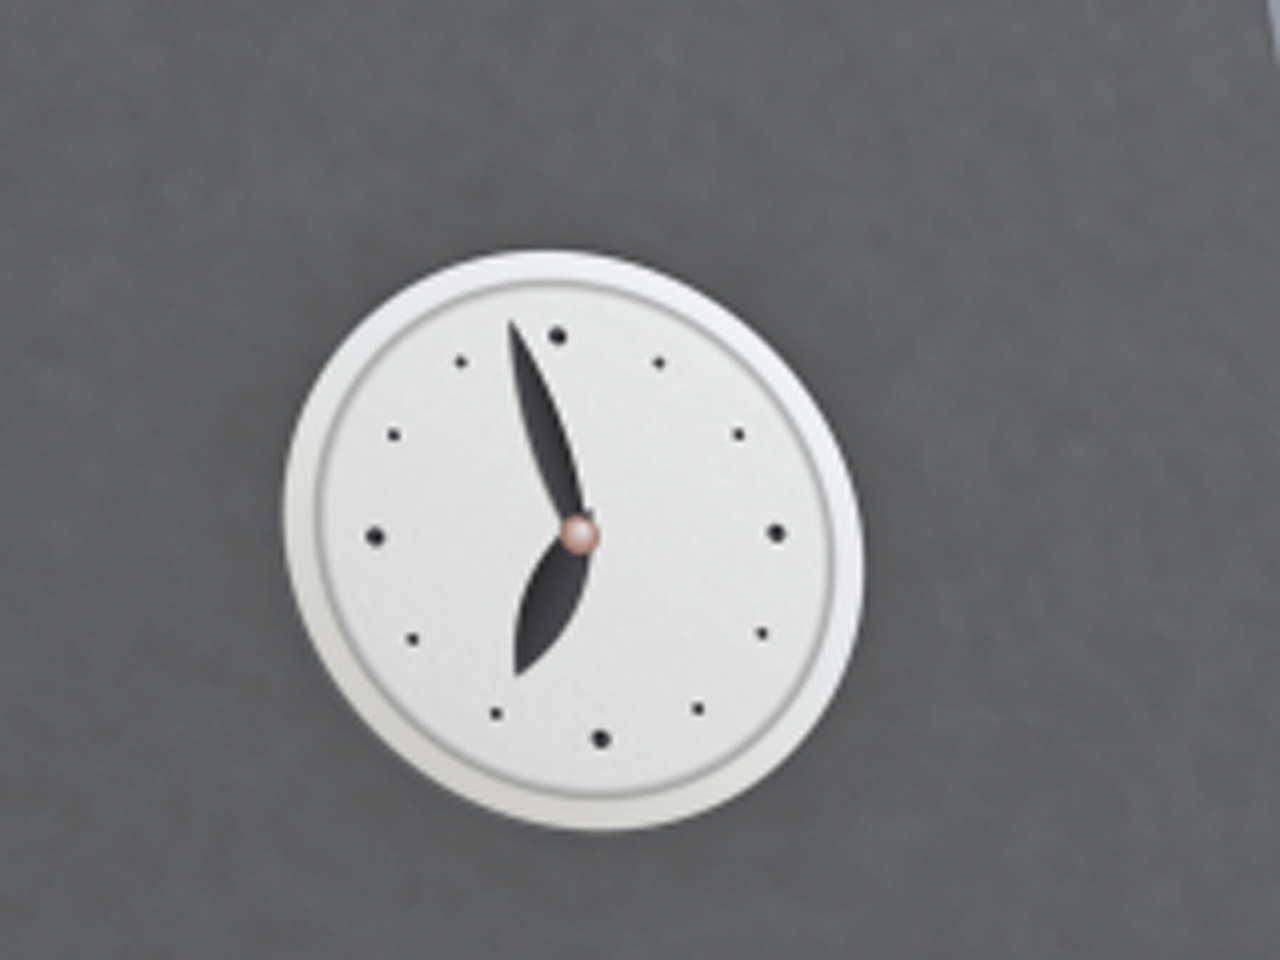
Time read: 6h58
